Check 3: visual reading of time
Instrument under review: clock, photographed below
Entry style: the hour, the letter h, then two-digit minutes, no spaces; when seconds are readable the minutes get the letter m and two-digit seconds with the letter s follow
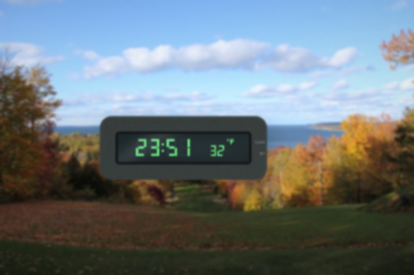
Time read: 23h51
